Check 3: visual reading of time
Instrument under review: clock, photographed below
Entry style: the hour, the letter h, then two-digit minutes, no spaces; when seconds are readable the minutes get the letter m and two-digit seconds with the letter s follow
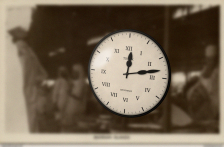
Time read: 12h13
